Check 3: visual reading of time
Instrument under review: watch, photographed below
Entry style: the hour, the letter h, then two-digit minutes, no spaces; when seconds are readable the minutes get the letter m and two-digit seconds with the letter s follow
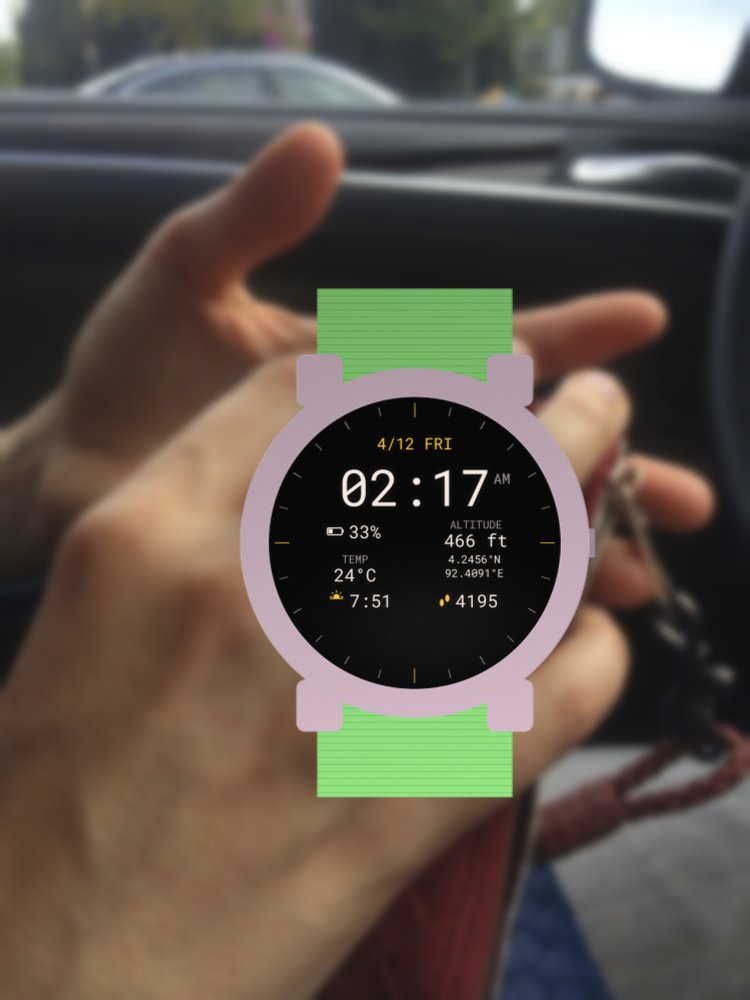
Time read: 2h17
